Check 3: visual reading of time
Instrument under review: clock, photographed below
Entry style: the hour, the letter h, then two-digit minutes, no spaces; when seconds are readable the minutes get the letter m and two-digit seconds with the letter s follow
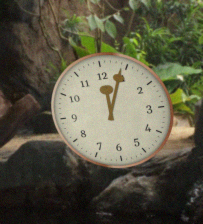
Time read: 12h04
